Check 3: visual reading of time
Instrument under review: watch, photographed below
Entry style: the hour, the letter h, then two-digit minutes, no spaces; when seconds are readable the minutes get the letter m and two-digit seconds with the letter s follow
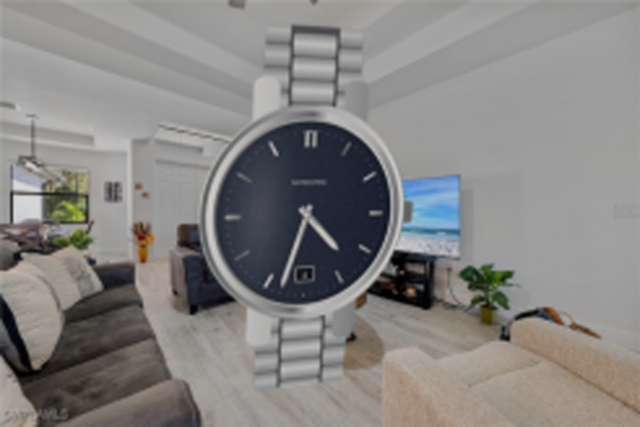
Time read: 4h33
